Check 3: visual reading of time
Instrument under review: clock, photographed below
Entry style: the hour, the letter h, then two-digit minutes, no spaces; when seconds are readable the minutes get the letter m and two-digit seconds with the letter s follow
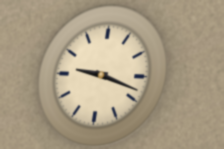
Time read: 9h18
